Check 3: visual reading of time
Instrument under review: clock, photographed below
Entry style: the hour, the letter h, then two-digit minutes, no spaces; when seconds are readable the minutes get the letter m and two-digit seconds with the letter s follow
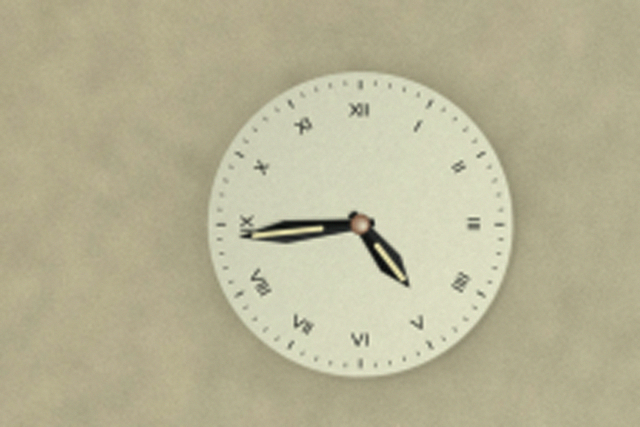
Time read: 4h44
